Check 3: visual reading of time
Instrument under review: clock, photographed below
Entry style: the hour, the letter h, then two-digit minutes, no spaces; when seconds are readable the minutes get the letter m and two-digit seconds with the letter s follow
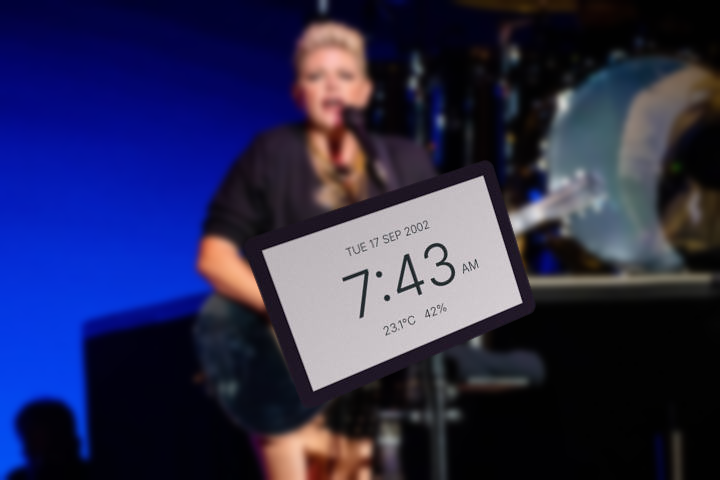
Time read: 7h43
